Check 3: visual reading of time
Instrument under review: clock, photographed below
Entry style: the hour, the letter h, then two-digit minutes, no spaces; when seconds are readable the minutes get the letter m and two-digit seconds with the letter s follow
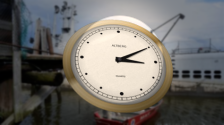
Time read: 3h10
